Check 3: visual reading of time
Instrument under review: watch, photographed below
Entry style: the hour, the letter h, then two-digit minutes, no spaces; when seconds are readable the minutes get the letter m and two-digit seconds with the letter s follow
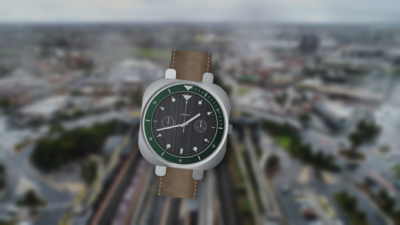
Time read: 1h42
